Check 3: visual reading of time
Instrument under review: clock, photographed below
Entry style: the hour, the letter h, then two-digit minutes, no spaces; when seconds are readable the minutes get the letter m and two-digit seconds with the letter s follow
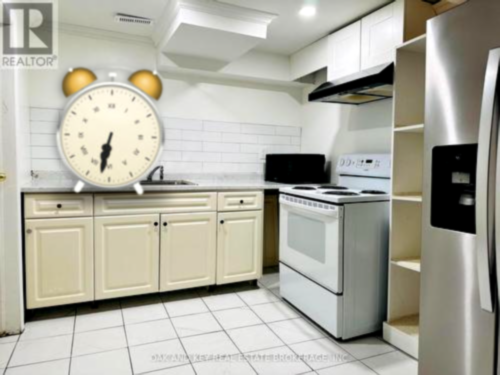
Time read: 6h32
